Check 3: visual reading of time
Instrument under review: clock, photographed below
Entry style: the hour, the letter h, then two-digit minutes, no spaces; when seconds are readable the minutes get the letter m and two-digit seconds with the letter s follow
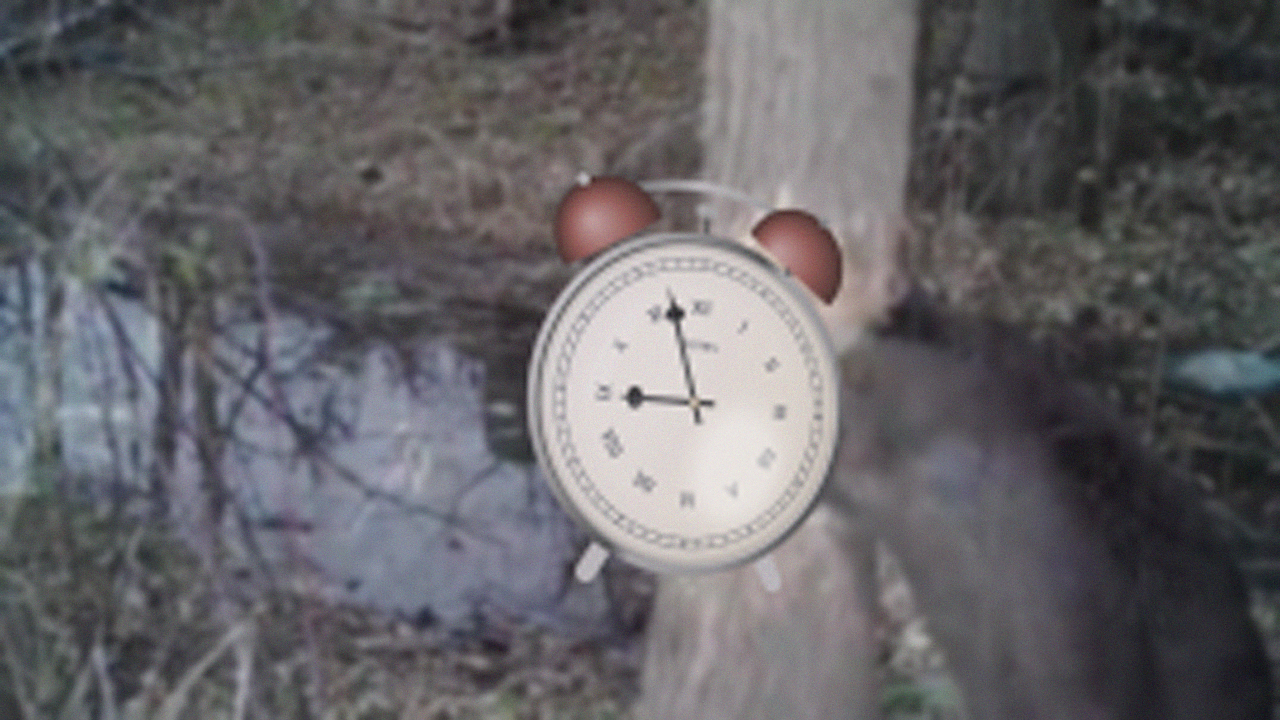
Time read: 8h57
